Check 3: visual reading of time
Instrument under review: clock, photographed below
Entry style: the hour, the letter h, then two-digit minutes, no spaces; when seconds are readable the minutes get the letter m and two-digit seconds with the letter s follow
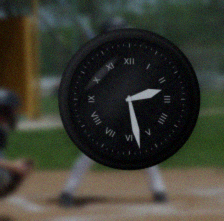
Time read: 2h28
